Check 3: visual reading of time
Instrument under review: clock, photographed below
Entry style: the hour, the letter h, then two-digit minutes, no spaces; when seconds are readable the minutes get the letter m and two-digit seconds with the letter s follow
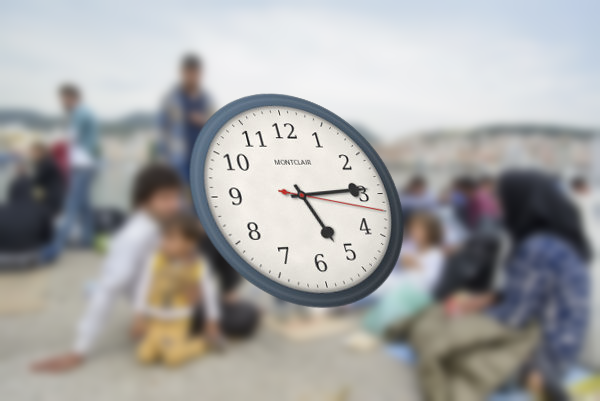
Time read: 5h14m17s
